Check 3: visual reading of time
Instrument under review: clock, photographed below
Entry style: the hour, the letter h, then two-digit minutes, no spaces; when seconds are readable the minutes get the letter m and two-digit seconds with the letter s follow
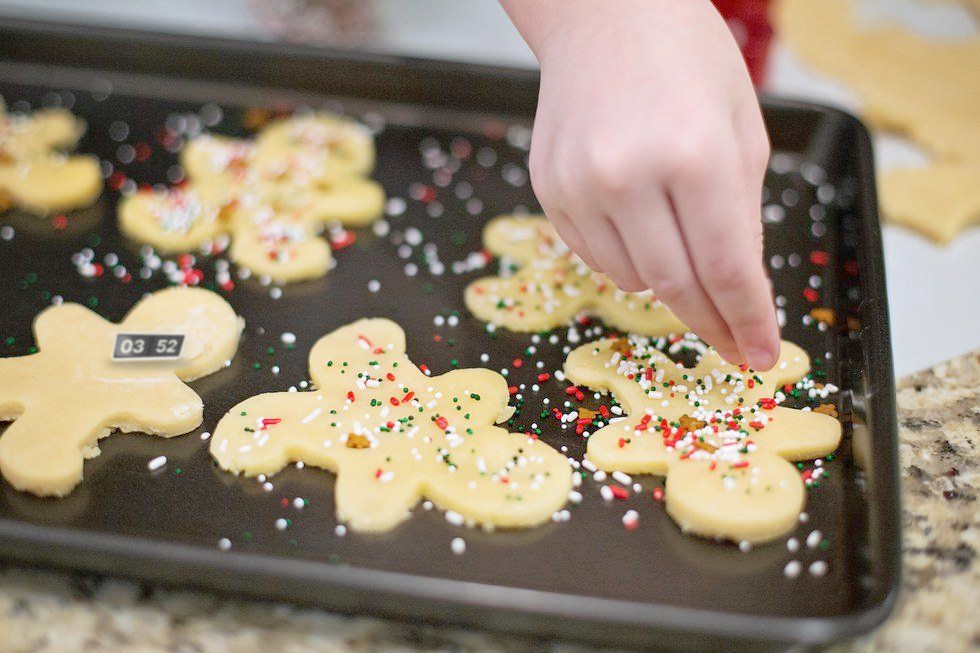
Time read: 3h52
